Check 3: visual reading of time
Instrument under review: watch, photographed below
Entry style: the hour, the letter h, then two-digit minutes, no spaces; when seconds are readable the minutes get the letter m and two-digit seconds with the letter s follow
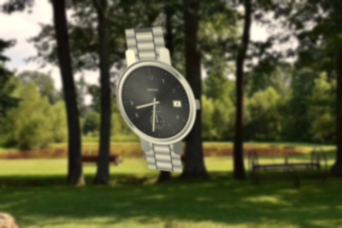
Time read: 8h32
